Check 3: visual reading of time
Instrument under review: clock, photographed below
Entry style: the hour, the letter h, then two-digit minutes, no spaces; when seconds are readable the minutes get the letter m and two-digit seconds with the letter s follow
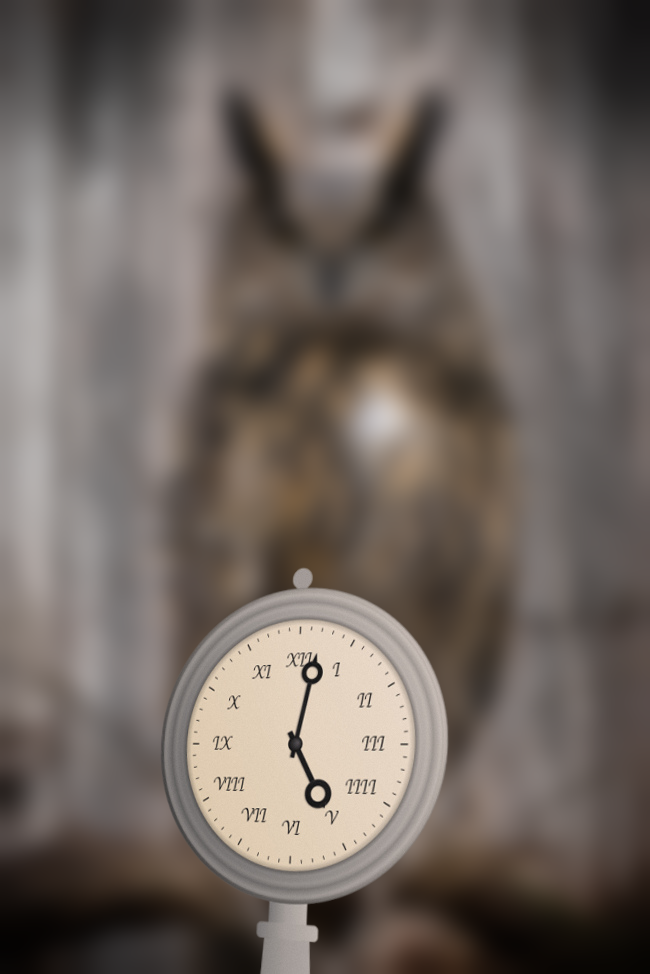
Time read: 5h02
